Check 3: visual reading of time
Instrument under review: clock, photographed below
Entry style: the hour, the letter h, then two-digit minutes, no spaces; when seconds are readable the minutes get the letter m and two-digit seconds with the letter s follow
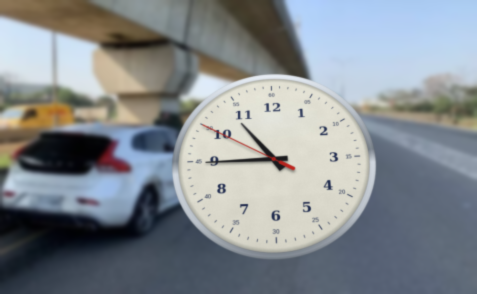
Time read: 10h44m50s
